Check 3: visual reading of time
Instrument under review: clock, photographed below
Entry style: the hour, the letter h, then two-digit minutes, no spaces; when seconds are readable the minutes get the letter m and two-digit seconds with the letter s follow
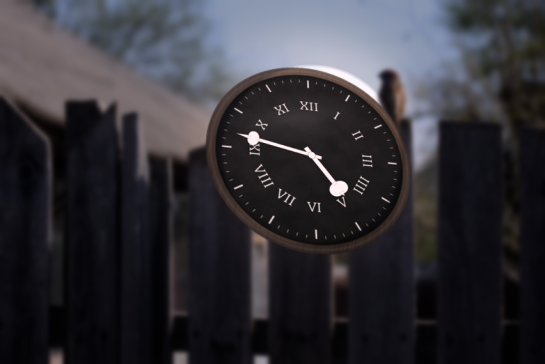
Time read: 4h47
